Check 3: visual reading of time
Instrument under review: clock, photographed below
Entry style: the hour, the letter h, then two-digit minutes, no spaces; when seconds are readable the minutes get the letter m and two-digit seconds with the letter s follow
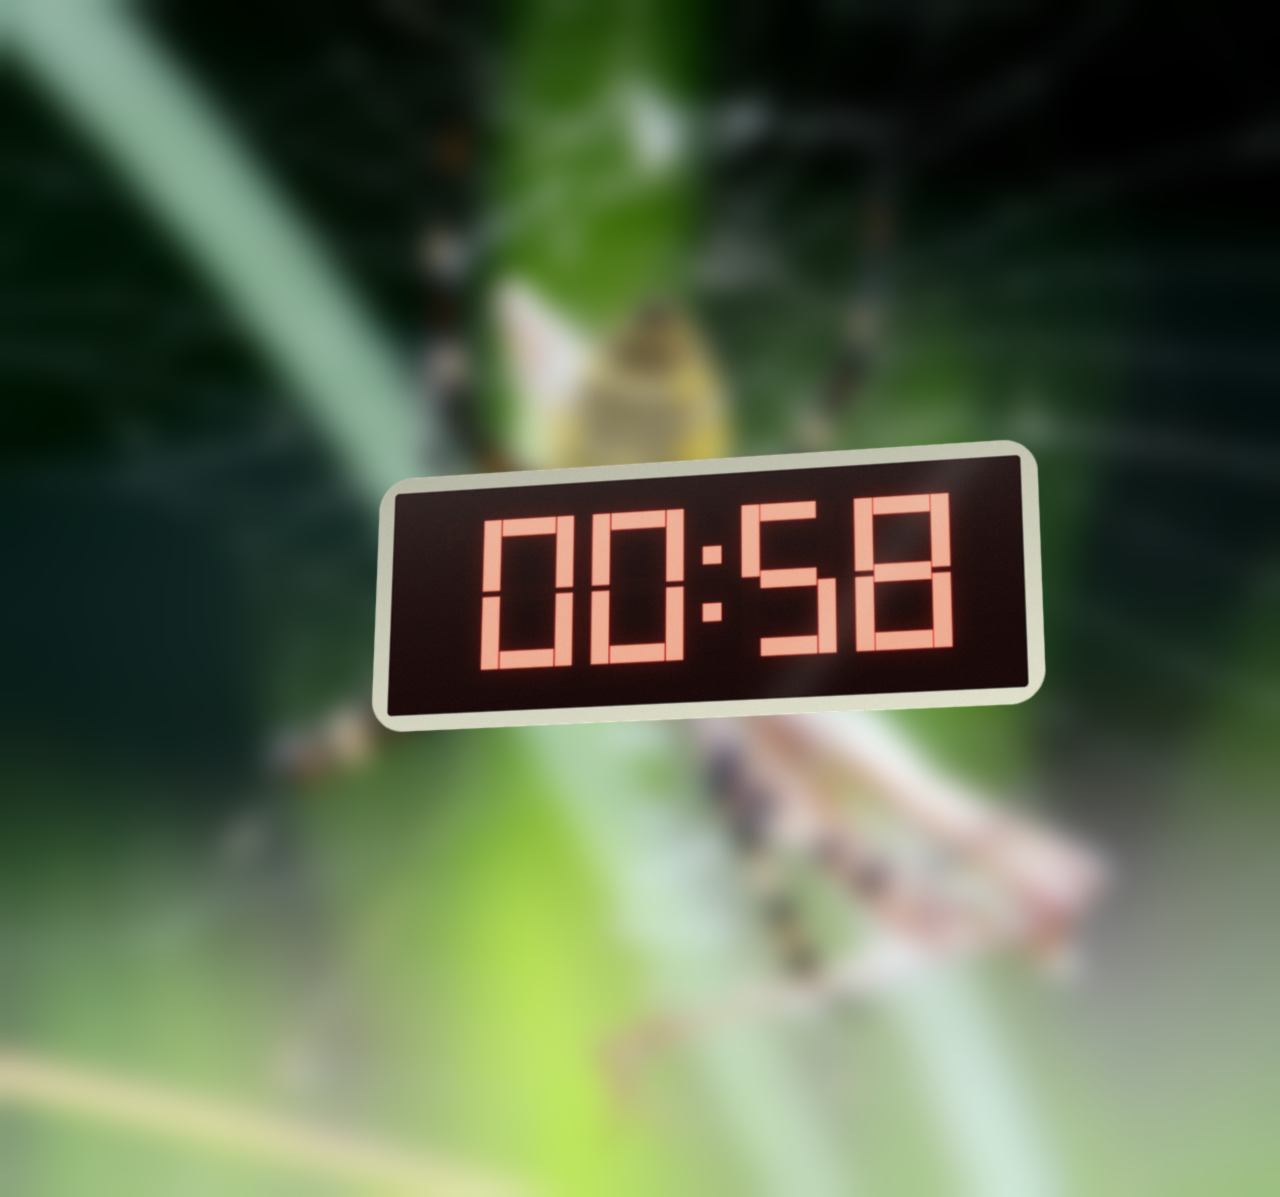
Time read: 0h58
